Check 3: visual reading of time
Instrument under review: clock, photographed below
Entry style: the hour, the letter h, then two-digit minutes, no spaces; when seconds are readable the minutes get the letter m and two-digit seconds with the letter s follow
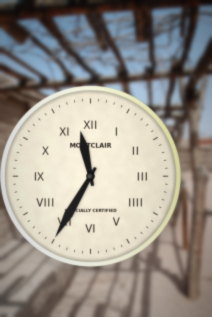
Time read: 11h35
